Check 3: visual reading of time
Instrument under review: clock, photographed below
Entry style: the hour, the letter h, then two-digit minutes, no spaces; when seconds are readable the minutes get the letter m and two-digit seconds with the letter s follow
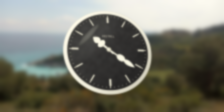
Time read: 10h21
